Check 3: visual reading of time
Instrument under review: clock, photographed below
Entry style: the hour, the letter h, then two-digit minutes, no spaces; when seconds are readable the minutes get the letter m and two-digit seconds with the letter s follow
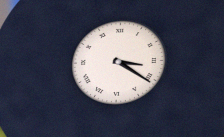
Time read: 3h21
